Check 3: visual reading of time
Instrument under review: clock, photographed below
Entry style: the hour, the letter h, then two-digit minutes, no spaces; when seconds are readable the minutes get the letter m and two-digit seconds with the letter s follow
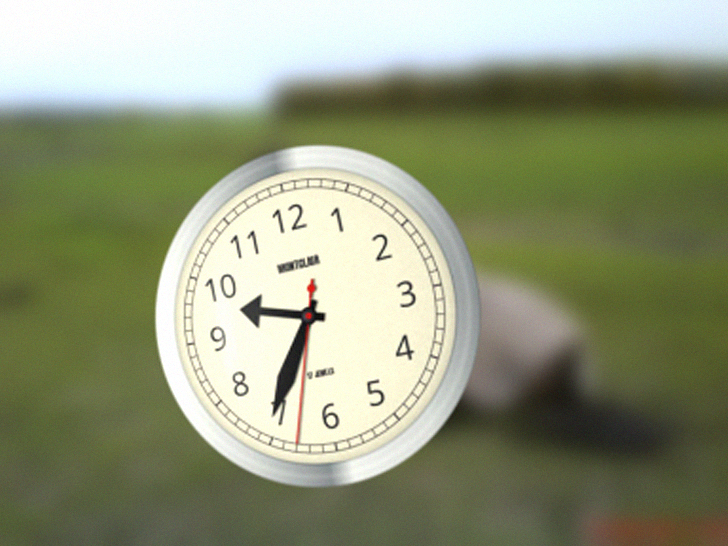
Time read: 9h35m33s
